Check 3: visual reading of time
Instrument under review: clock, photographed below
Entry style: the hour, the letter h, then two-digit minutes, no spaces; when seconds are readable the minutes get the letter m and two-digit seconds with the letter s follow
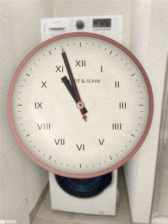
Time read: 10h56m57s
